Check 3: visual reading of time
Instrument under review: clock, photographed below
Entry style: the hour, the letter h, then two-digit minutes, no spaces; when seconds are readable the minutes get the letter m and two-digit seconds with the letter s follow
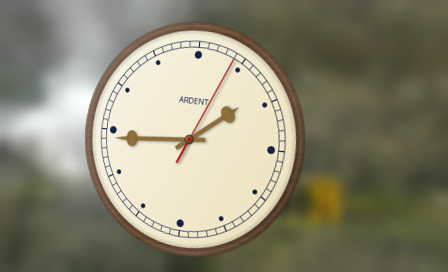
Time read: 1h44m04s
